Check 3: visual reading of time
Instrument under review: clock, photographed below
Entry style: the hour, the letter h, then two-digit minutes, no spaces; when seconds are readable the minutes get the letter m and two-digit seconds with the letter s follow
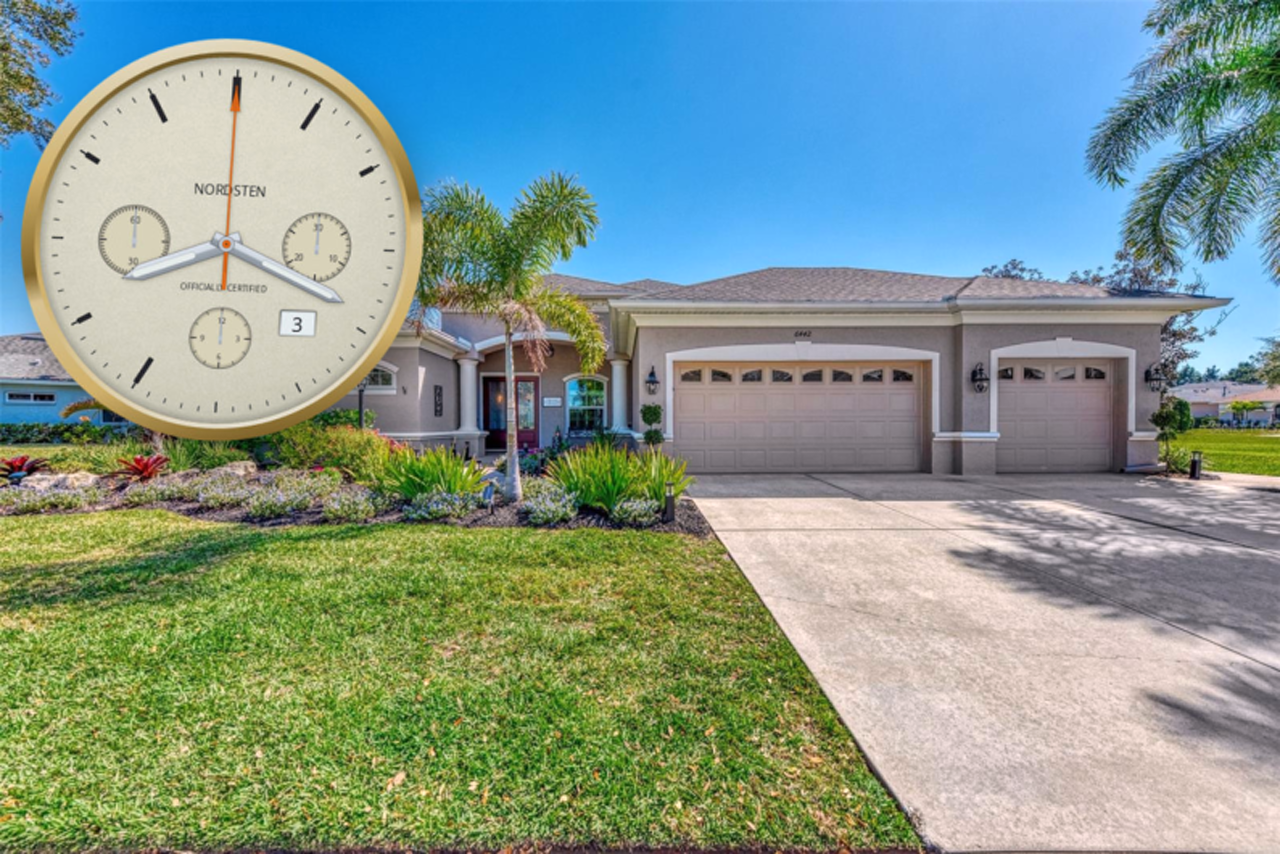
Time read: 8h19
